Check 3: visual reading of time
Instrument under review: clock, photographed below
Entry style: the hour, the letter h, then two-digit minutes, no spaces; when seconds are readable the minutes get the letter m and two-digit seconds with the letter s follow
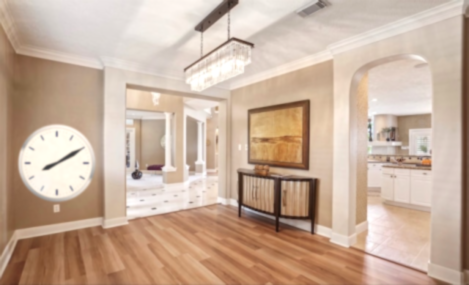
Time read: 8h10
